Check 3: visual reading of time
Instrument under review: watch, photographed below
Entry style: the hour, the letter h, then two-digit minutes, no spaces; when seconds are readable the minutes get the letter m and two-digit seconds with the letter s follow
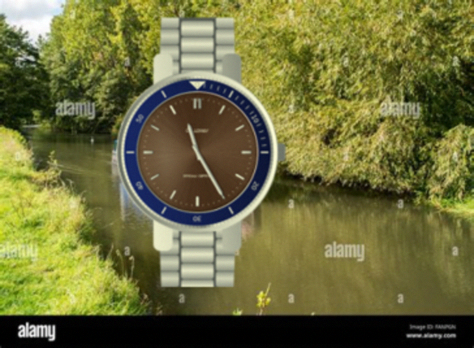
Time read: 11h25
